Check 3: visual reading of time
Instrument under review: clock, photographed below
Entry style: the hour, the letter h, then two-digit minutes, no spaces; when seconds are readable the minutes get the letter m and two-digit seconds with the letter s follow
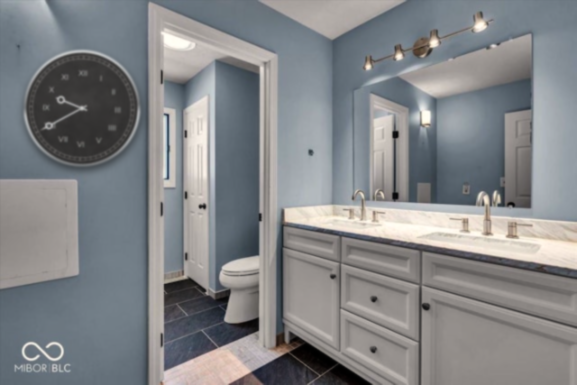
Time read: 9h40
